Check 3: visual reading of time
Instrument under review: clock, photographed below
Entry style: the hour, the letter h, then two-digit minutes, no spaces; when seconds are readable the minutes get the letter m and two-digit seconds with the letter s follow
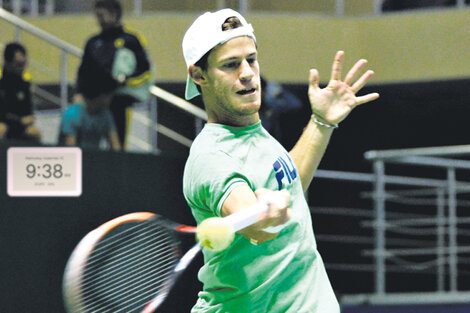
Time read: 9h38
